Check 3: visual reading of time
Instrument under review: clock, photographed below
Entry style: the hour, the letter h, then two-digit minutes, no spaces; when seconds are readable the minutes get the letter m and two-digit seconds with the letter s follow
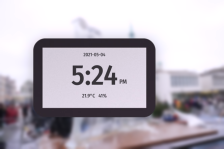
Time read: 5h24
